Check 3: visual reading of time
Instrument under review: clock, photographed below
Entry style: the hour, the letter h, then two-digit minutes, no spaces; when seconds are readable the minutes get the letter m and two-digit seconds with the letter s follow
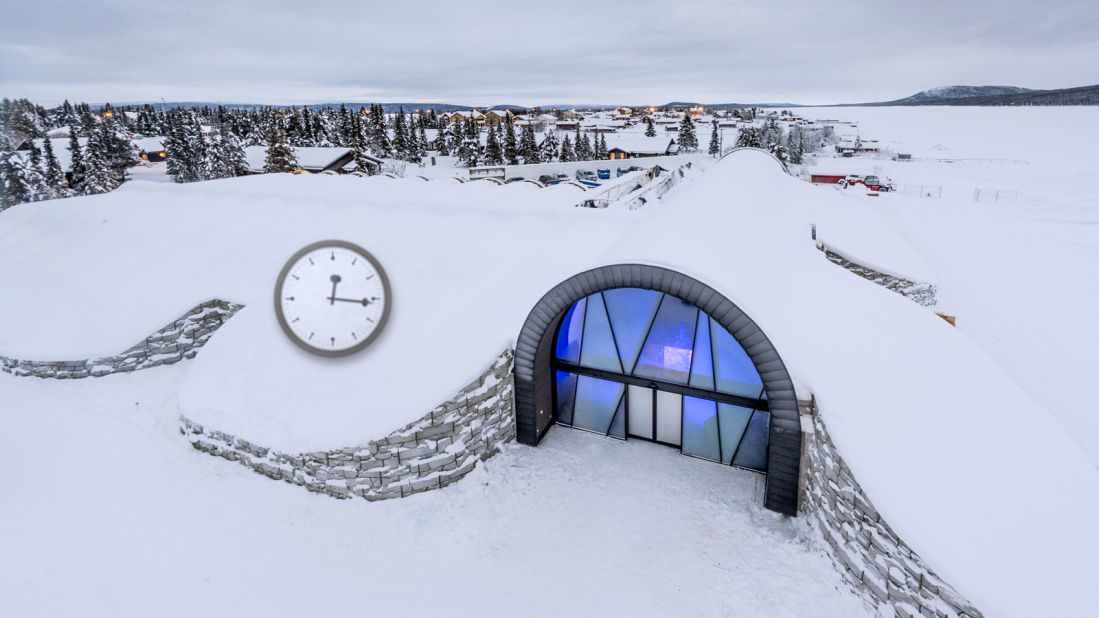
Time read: 12h16
